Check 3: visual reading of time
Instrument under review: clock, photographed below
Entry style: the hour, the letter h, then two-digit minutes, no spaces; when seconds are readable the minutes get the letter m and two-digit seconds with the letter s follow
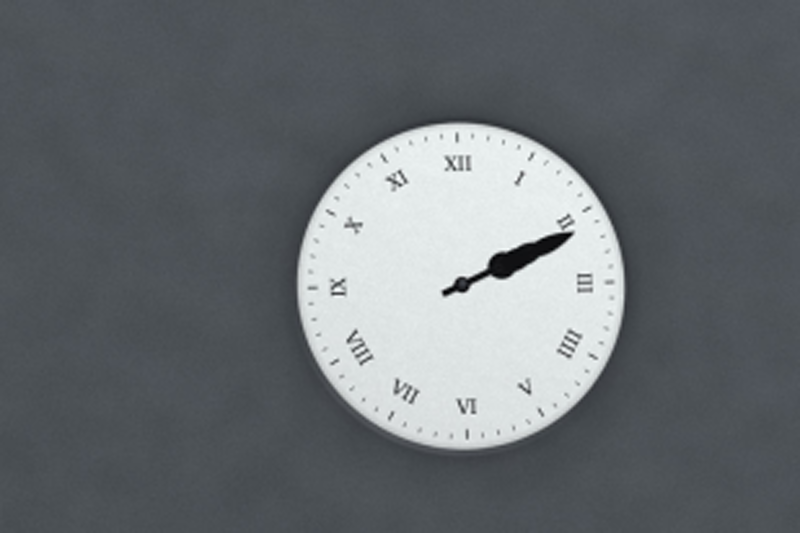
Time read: 2h11
